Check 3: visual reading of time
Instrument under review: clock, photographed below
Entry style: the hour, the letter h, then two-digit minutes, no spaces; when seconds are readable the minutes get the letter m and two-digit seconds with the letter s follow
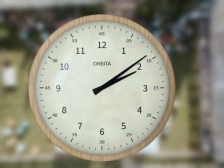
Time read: 2h09
